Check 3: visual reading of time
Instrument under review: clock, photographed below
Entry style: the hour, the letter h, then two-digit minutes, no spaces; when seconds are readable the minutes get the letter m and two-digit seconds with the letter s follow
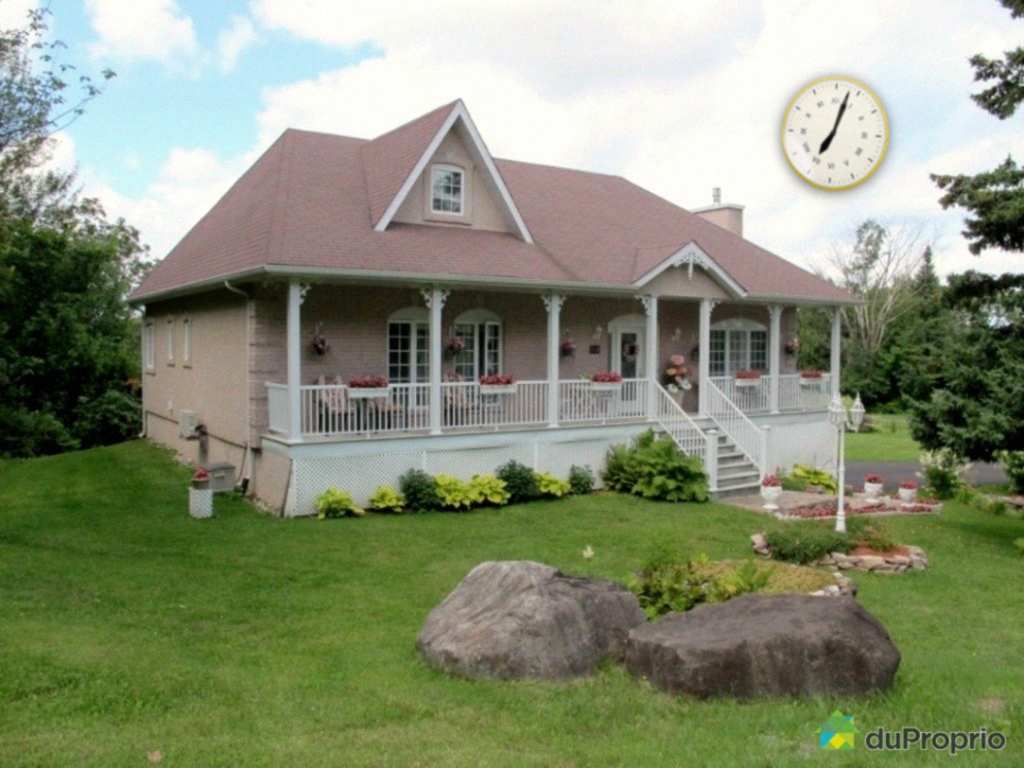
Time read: 7h03
